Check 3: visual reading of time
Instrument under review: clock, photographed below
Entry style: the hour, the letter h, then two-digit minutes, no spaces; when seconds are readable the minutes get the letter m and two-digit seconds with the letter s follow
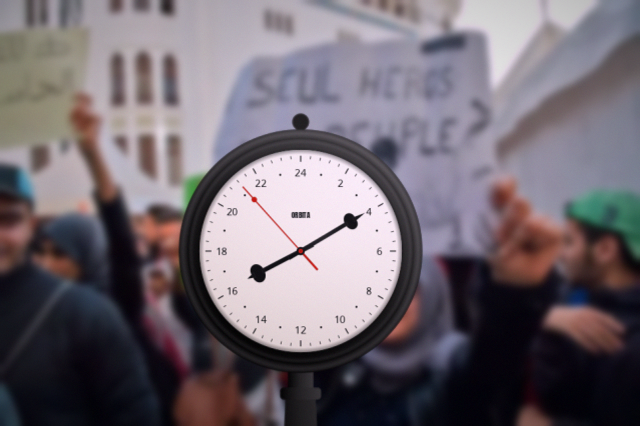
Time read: 16h09m53s
